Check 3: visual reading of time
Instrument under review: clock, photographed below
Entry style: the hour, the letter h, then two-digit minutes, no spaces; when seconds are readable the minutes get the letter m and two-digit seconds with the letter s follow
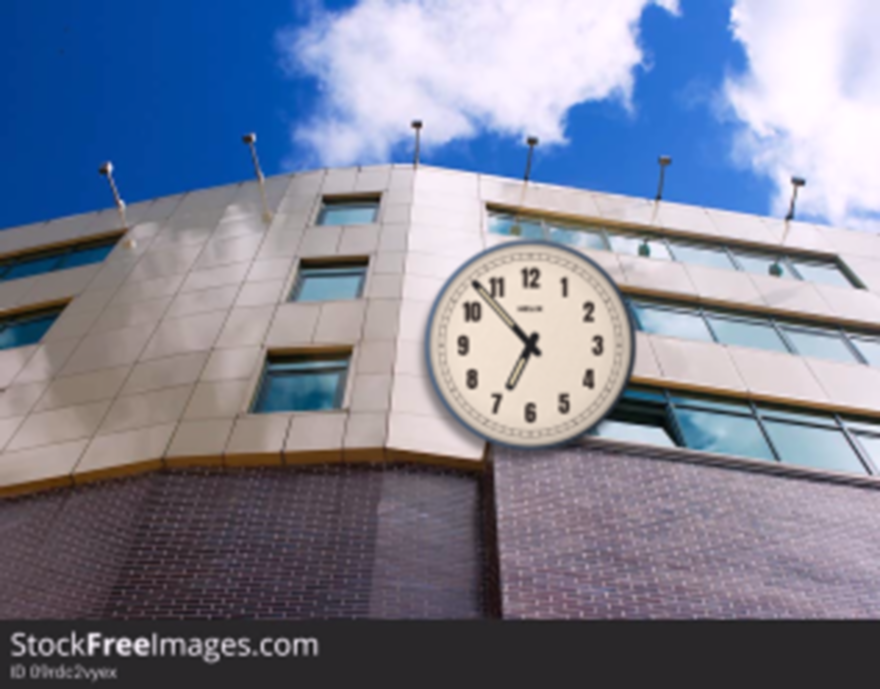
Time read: 6h53
